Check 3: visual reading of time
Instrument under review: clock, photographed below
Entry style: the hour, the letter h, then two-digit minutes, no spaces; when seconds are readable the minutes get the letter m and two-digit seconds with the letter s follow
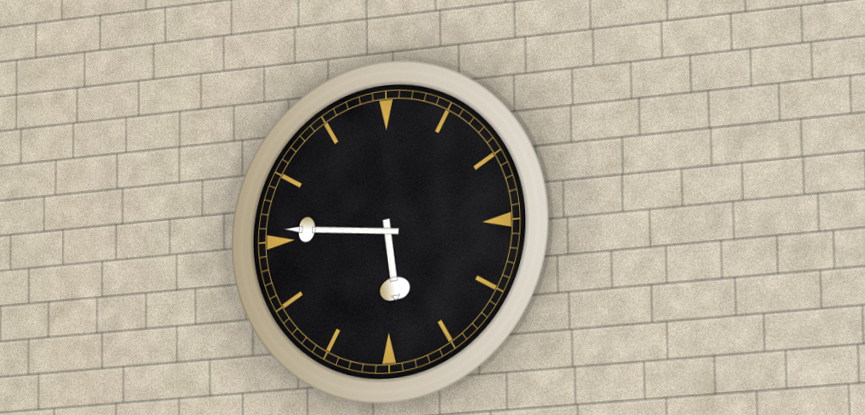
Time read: 5h46
